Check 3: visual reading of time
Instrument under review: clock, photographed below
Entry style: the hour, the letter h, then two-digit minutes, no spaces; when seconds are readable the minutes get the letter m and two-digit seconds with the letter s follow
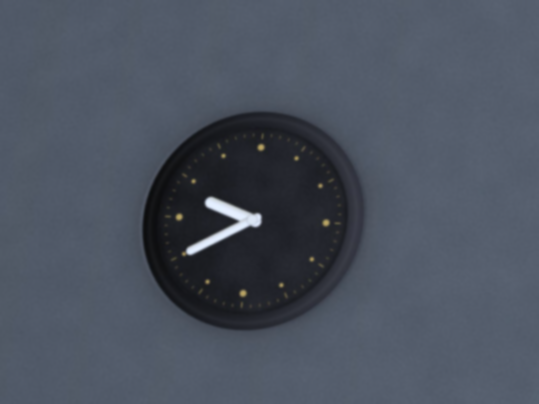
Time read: 9h40
